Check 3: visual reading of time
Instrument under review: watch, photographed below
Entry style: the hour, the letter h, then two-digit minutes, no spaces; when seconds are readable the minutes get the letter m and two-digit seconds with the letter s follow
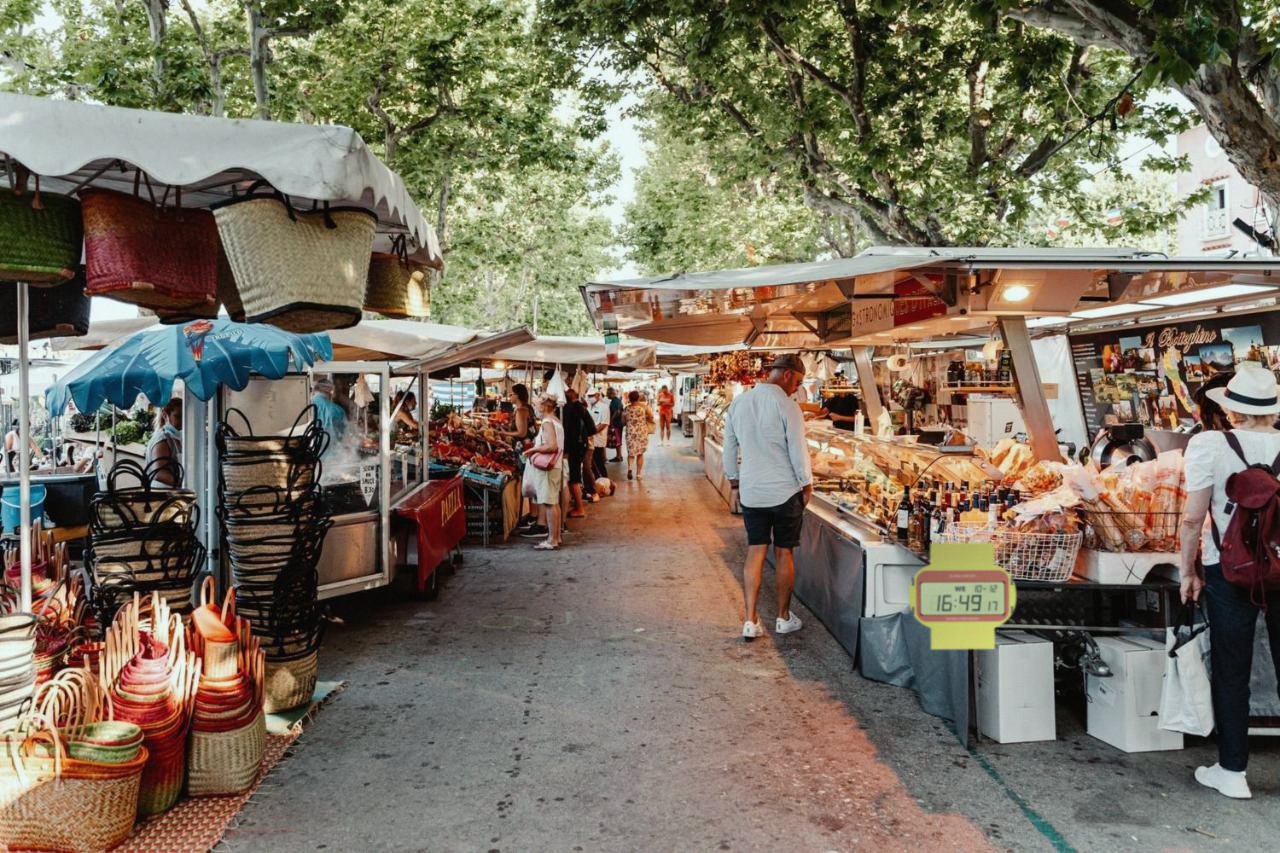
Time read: 16h49
